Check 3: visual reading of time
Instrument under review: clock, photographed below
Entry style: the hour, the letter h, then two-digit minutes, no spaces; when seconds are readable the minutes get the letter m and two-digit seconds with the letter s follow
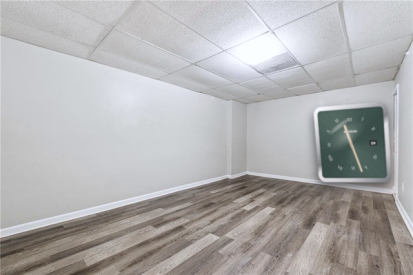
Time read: 11h27
